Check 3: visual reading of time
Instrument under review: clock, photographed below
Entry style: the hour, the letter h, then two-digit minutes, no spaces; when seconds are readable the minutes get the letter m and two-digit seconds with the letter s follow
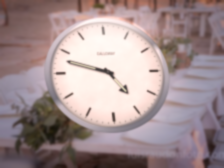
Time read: 4h48
